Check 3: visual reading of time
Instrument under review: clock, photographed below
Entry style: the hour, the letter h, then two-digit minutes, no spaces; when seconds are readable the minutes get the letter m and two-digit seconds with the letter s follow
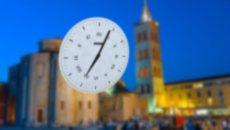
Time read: 7h04
